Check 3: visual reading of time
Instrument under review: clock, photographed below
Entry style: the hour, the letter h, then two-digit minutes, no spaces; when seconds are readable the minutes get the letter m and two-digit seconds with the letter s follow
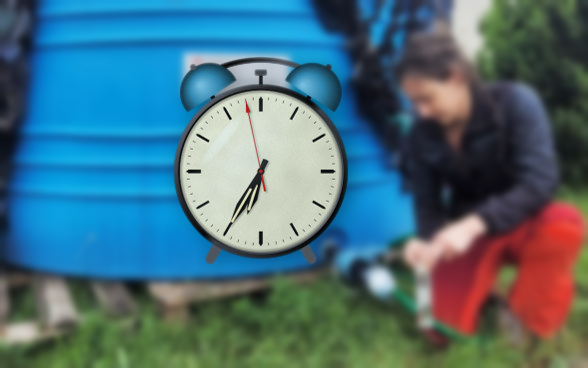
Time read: 6h34m58s
